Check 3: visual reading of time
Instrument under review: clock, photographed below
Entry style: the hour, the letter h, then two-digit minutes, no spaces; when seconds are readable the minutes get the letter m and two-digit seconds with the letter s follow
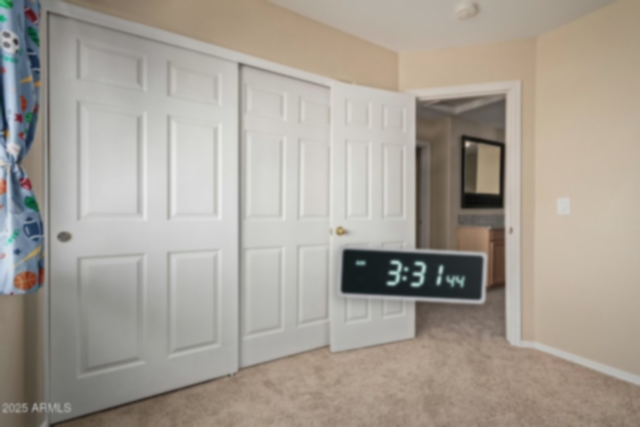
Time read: 3h31m44s
